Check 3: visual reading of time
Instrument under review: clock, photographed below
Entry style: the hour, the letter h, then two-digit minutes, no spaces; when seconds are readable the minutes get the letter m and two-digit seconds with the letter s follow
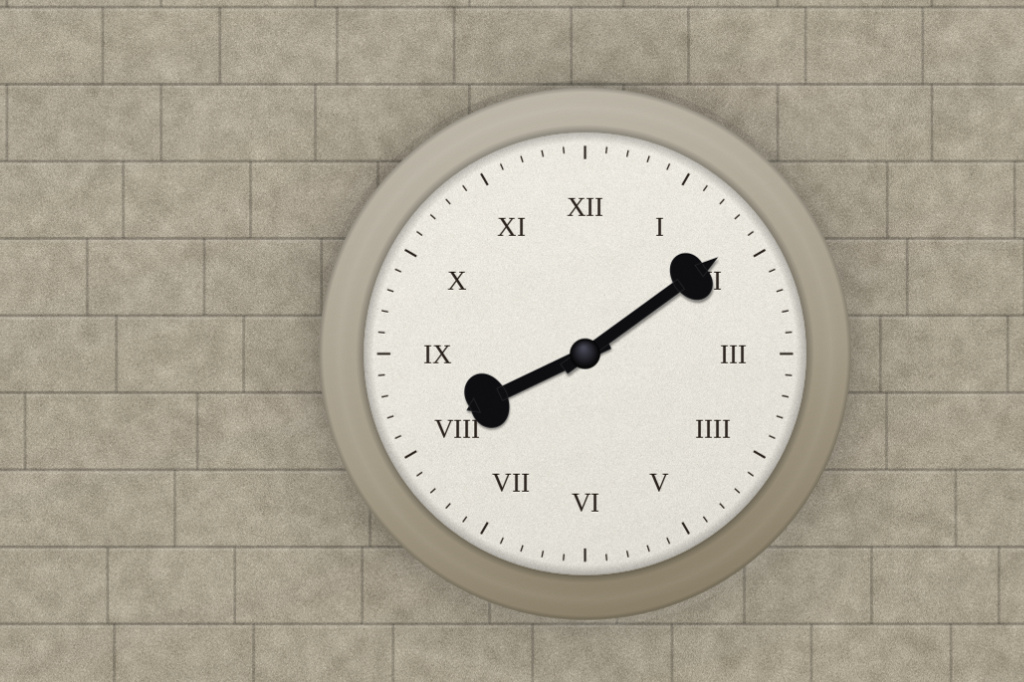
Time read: 8h09
